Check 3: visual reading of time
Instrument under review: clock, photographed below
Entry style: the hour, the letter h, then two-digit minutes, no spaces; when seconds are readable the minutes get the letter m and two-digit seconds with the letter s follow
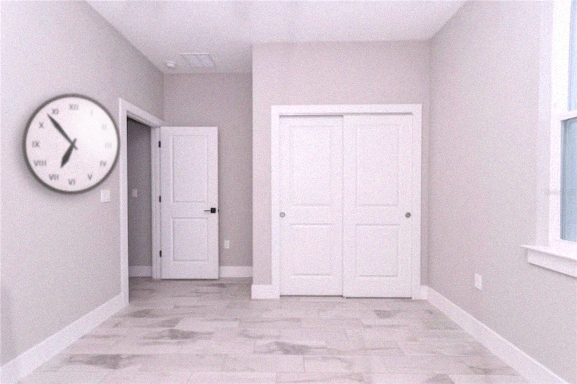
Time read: 6h53
